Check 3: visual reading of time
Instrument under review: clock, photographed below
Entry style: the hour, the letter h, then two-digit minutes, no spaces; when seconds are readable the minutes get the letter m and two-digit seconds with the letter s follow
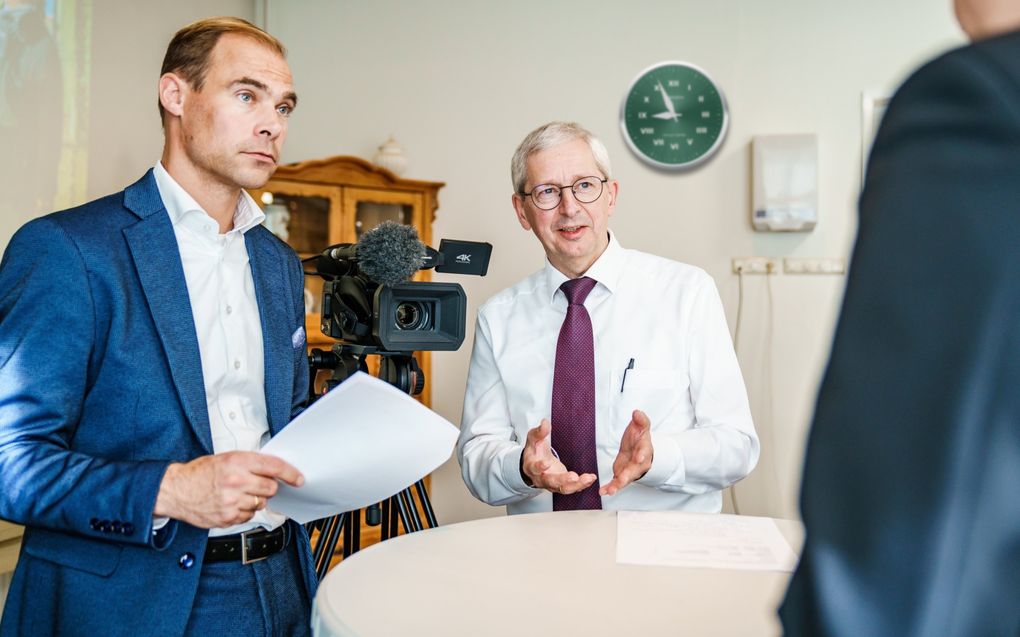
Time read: 8h56
